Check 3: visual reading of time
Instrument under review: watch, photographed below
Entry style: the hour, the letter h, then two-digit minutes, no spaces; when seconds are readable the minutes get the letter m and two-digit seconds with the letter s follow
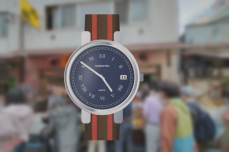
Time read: 4h51
